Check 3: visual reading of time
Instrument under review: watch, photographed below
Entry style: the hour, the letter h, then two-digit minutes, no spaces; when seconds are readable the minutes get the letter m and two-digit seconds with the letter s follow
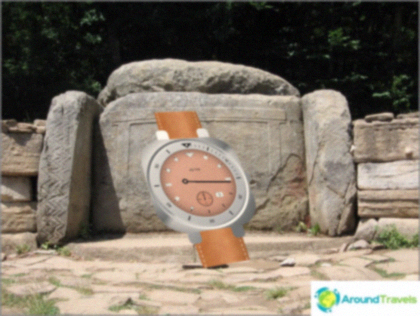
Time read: 9h16
